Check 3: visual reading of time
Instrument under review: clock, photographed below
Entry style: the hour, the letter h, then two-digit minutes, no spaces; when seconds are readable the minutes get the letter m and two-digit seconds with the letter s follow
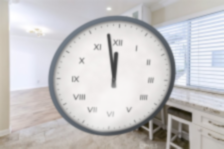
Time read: 11h58
